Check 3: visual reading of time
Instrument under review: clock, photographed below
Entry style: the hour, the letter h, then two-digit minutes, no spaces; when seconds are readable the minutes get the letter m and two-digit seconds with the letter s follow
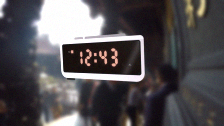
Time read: 12h43
